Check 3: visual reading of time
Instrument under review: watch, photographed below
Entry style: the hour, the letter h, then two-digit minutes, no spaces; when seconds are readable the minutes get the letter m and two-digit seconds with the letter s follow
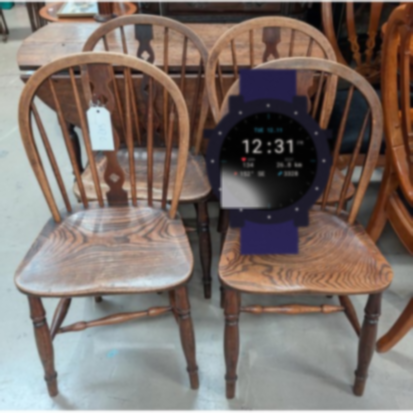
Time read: 12h31
